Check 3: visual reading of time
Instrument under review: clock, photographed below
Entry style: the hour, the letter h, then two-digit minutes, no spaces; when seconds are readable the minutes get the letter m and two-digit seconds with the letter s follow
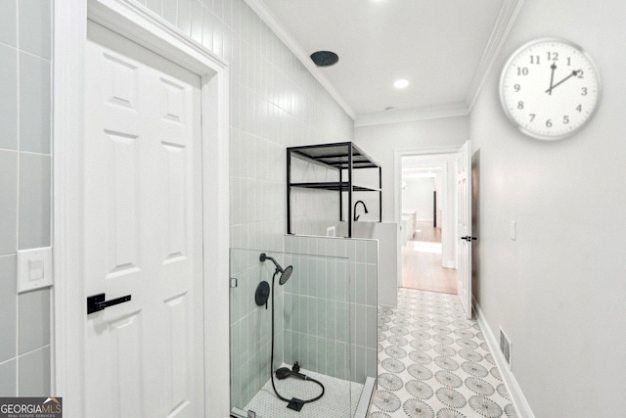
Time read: 12h09
